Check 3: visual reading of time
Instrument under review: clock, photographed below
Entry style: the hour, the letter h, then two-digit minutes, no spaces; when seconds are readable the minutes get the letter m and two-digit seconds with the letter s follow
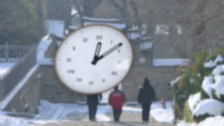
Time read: 12h08
